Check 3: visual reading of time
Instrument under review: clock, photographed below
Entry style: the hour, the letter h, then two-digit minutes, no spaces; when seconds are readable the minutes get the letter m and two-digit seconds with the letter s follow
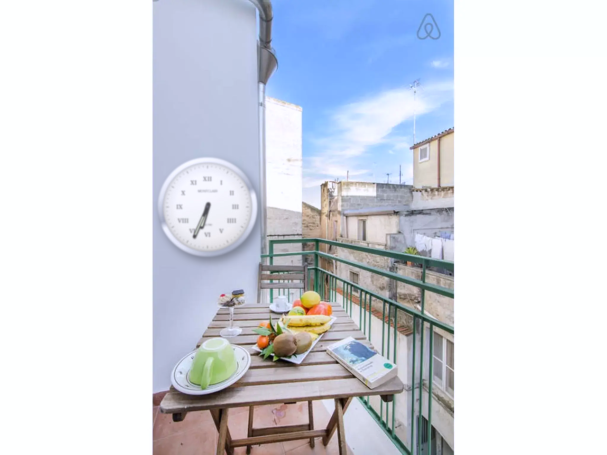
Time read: 6h34
